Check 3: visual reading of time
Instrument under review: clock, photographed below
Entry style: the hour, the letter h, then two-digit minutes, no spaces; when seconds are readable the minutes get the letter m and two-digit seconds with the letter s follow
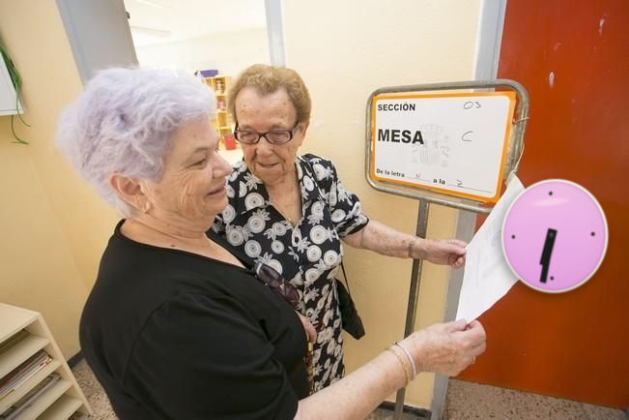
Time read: 6h32
